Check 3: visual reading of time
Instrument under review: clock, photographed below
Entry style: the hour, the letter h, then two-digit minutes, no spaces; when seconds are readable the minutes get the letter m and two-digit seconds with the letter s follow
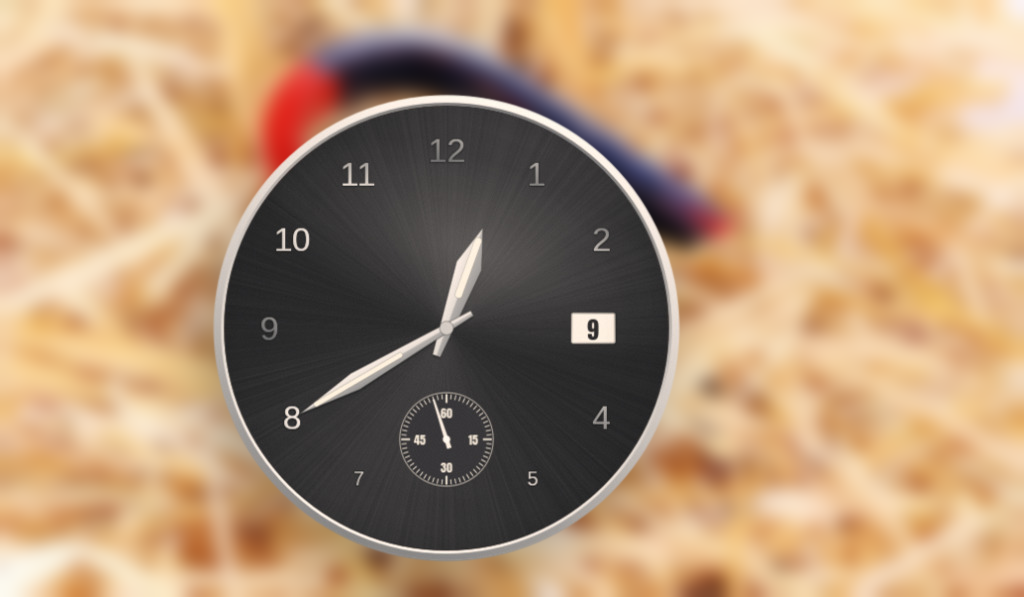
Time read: 12h39m57s
